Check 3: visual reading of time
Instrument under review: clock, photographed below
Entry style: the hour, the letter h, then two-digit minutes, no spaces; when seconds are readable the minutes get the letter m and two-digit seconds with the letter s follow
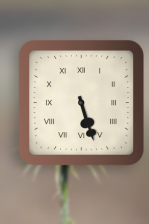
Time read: 5h27
